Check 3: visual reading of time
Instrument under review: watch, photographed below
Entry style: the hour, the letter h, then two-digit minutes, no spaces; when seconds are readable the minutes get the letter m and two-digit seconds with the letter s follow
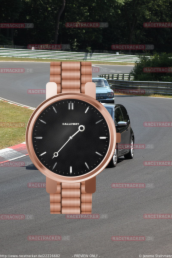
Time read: 1h37
